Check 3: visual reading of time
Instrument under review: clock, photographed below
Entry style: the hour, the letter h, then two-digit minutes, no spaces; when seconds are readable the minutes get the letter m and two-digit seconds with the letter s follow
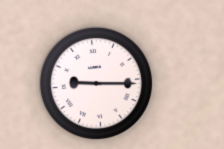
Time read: 9h16
